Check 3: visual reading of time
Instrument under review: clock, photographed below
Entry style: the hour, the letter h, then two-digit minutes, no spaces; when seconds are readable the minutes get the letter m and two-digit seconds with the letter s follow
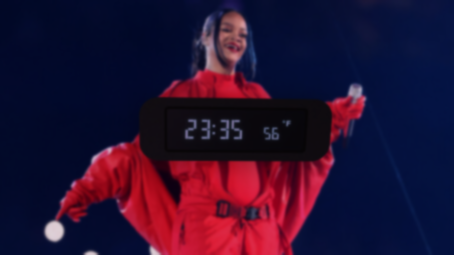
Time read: 23h35
